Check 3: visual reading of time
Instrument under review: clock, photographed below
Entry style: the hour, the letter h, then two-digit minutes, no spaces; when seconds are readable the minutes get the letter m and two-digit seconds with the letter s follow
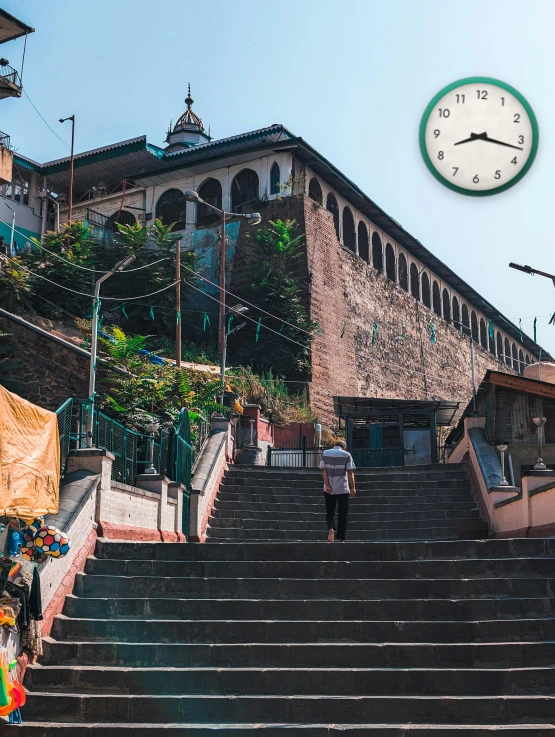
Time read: 8h17
